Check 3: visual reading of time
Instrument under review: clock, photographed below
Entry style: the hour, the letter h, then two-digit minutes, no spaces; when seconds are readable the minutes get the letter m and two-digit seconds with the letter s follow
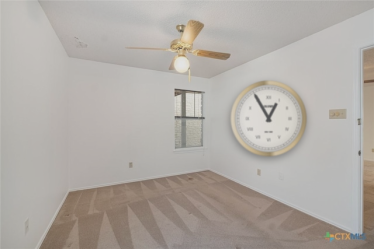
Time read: 12h55
